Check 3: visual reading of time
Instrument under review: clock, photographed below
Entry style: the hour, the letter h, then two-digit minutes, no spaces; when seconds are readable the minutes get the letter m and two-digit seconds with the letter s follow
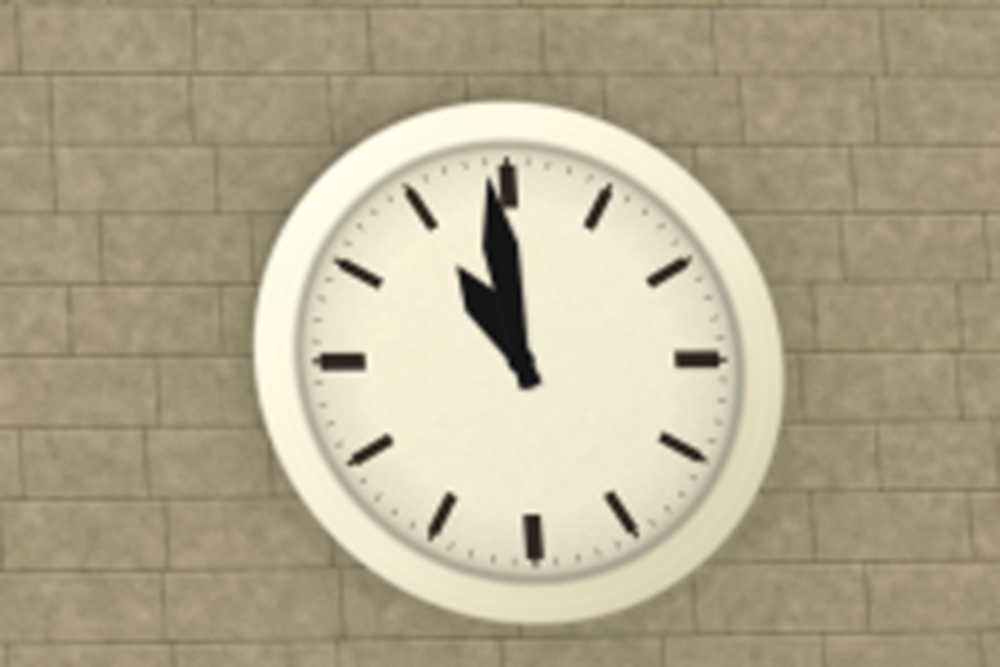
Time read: 10h59
